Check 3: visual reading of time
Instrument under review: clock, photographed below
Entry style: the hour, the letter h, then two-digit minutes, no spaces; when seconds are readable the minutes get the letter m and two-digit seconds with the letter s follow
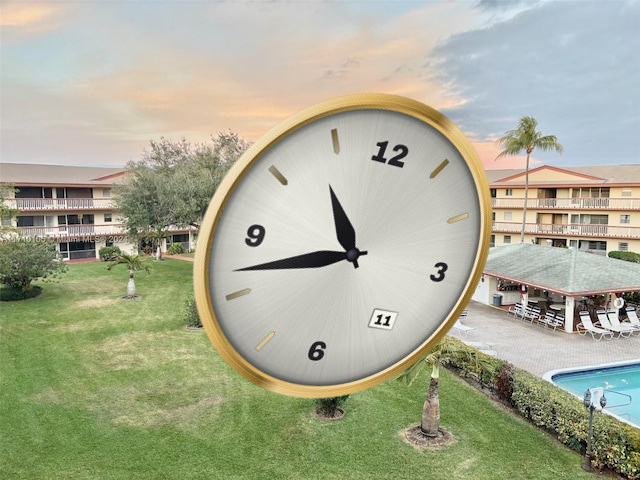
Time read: 10h42
